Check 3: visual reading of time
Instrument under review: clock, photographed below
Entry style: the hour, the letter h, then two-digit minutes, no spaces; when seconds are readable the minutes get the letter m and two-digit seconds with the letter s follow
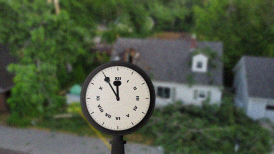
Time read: 11h55
